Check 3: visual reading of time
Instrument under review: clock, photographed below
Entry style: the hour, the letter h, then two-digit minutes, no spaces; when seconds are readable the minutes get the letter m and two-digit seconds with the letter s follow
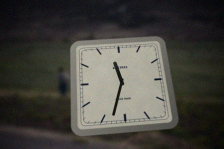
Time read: 11h33
